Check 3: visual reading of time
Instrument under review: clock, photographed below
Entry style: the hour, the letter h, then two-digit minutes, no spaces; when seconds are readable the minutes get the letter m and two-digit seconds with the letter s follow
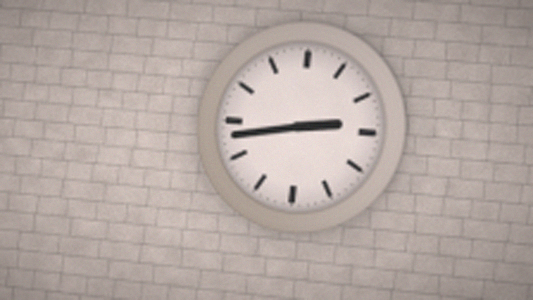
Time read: 2h43
